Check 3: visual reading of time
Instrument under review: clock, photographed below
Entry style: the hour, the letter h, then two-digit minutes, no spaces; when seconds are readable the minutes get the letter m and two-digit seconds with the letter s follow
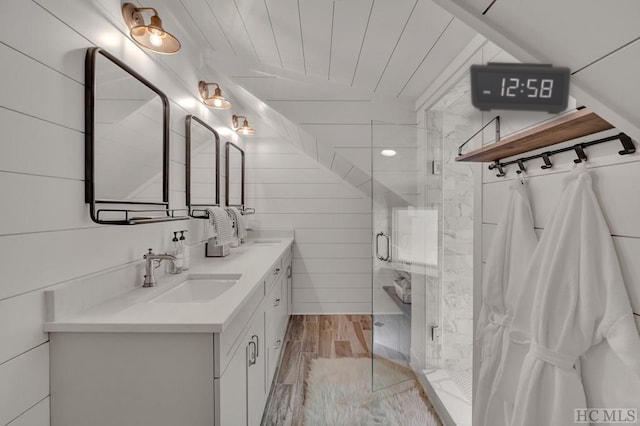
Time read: 12h58
